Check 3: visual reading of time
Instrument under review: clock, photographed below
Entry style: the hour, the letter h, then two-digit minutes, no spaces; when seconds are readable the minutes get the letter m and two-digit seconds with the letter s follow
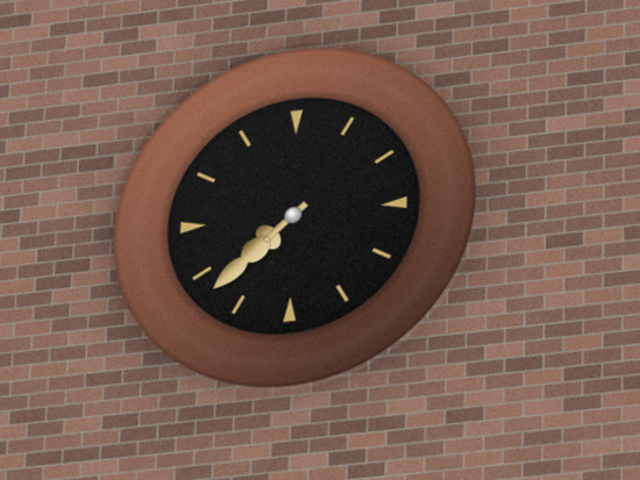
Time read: 7h38
